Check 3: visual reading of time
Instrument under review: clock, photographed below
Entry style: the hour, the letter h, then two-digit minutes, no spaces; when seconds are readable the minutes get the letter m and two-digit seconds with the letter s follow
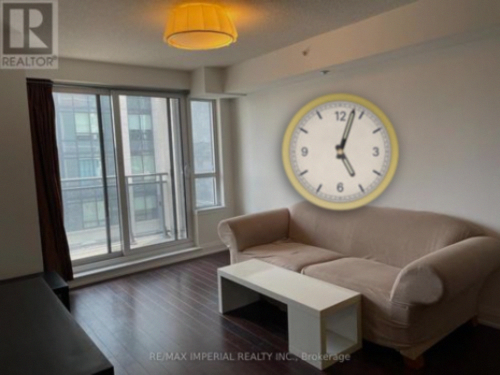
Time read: 5h03
